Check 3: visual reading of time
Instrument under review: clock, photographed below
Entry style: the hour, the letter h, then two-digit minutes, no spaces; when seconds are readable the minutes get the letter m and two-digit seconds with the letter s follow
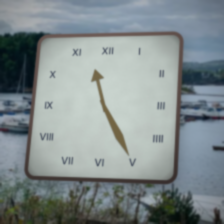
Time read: 11h25
